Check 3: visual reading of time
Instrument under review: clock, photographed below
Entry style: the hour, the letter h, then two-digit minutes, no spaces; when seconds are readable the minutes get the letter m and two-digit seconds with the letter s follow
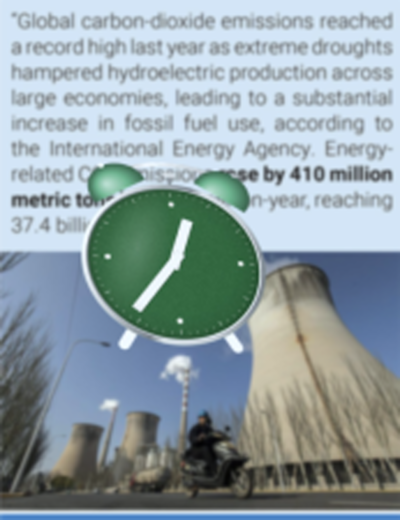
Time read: 12h36
